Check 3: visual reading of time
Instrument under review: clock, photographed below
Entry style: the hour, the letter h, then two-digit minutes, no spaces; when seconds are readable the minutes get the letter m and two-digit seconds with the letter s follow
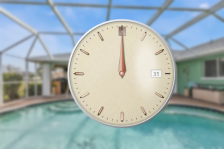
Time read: 12h00
